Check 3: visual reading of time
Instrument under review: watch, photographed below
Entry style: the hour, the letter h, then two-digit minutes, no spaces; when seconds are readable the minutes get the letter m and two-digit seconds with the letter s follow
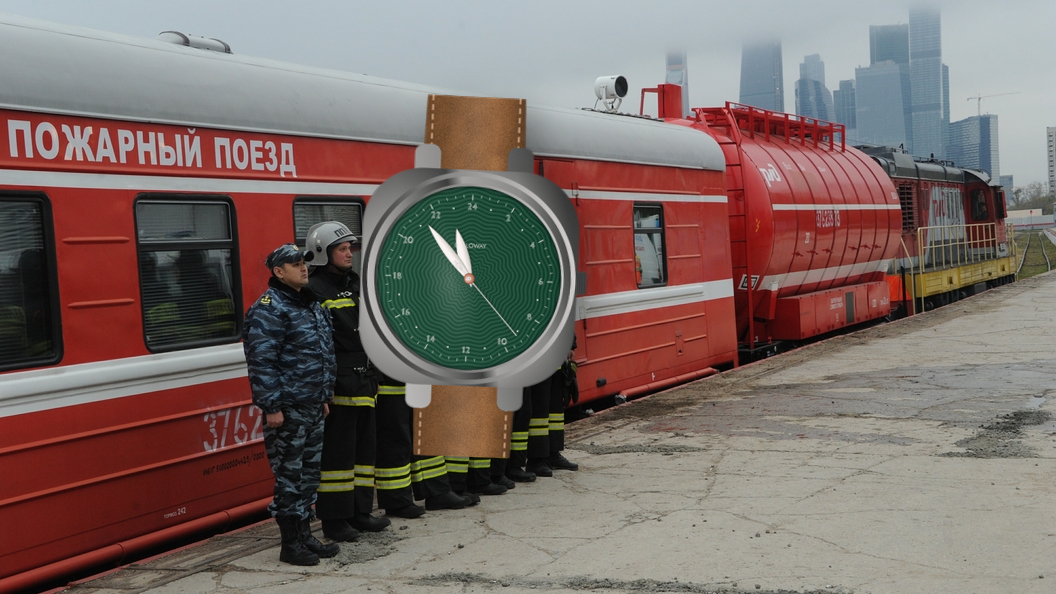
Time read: 22h53m23s
